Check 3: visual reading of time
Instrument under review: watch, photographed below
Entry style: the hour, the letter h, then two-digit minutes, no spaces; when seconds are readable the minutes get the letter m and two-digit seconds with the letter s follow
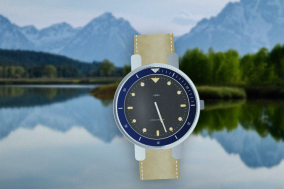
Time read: 5h27
